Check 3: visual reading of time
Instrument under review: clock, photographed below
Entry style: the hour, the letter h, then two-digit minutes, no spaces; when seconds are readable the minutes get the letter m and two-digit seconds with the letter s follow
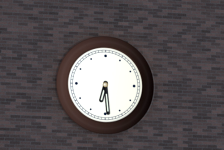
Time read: 6h29
